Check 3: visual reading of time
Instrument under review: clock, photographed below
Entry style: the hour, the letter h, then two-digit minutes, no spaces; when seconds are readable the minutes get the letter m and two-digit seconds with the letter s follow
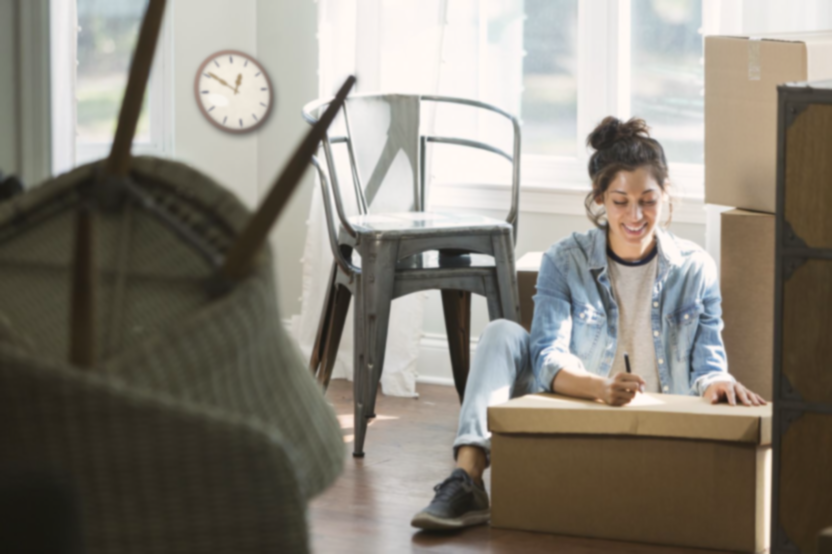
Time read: 12h51
